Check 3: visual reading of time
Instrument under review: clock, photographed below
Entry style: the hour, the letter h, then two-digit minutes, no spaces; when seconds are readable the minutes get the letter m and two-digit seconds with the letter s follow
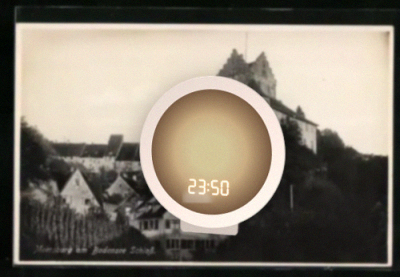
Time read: 23h50
